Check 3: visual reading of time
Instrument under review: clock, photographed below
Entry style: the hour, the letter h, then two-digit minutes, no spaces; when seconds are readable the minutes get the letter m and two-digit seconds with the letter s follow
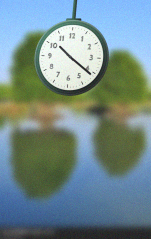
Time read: 10h21
